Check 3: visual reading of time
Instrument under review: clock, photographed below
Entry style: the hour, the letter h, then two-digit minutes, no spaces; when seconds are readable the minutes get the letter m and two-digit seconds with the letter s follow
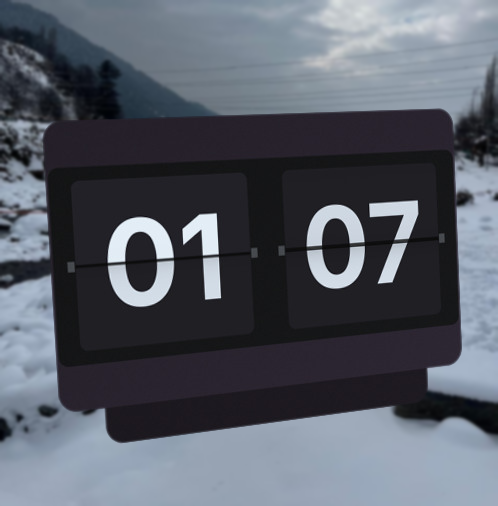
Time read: 1h07
